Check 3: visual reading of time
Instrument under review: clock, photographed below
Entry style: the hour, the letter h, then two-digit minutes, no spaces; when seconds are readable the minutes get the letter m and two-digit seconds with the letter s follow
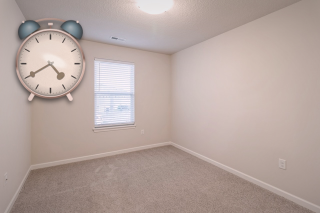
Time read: 4h40
